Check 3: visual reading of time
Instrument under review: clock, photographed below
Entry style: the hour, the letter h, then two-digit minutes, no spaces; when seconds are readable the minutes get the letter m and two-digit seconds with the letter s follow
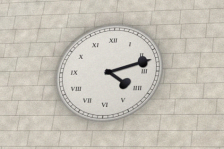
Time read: 4h12
